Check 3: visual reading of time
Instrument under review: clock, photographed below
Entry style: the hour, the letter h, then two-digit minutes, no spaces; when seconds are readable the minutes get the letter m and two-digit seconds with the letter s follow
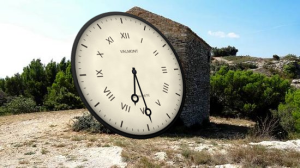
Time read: 6h29
